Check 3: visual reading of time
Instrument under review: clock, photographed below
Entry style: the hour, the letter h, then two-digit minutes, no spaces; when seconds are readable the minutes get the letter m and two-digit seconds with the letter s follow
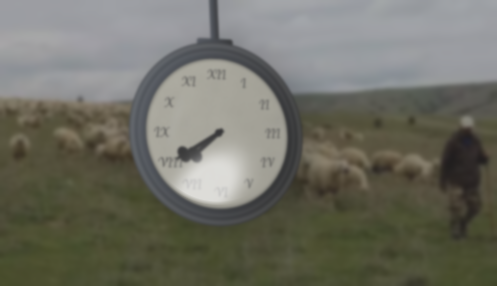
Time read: 7h40
